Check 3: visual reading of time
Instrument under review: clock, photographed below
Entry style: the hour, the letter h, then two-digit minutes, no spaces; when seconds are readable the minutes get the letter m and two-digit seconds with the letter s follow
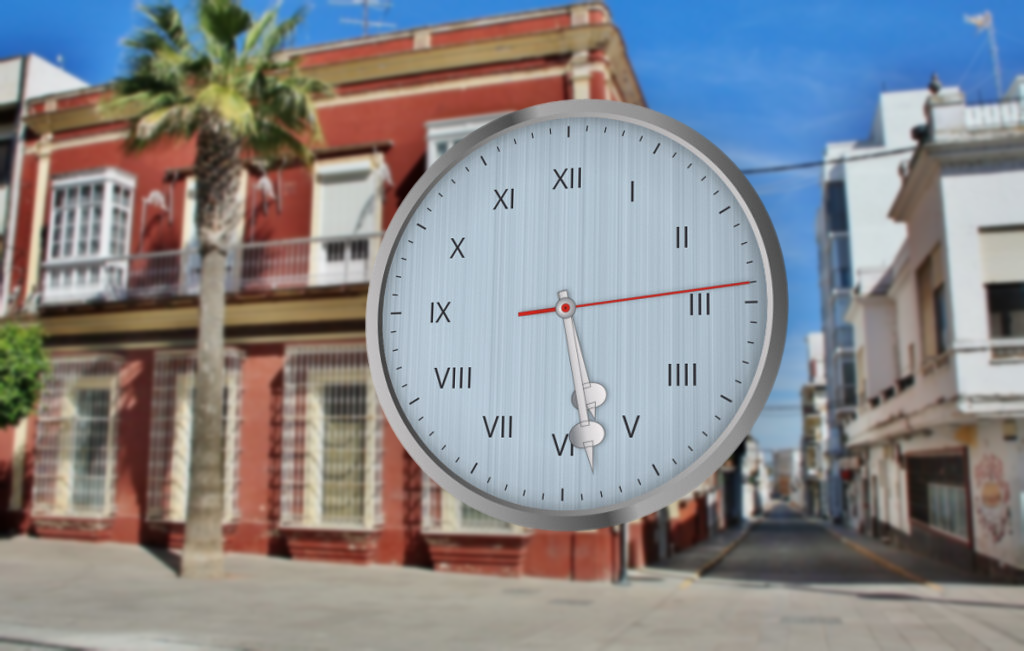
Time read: 5h28m14s
